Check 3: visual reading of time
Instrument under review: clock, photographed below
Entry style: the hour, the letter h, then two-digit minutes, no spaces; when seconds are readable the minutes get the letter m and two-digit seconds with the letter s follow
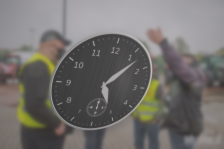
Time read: 5h07
